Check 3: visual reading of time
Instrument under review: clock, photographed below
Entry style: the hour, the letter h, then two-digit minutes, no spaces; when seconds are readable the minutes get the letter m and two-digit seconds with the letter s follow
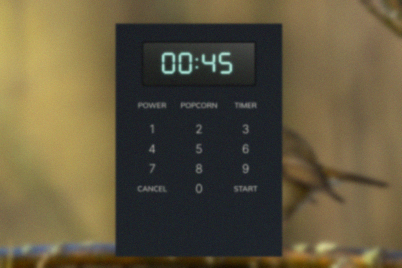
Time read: 0h45
